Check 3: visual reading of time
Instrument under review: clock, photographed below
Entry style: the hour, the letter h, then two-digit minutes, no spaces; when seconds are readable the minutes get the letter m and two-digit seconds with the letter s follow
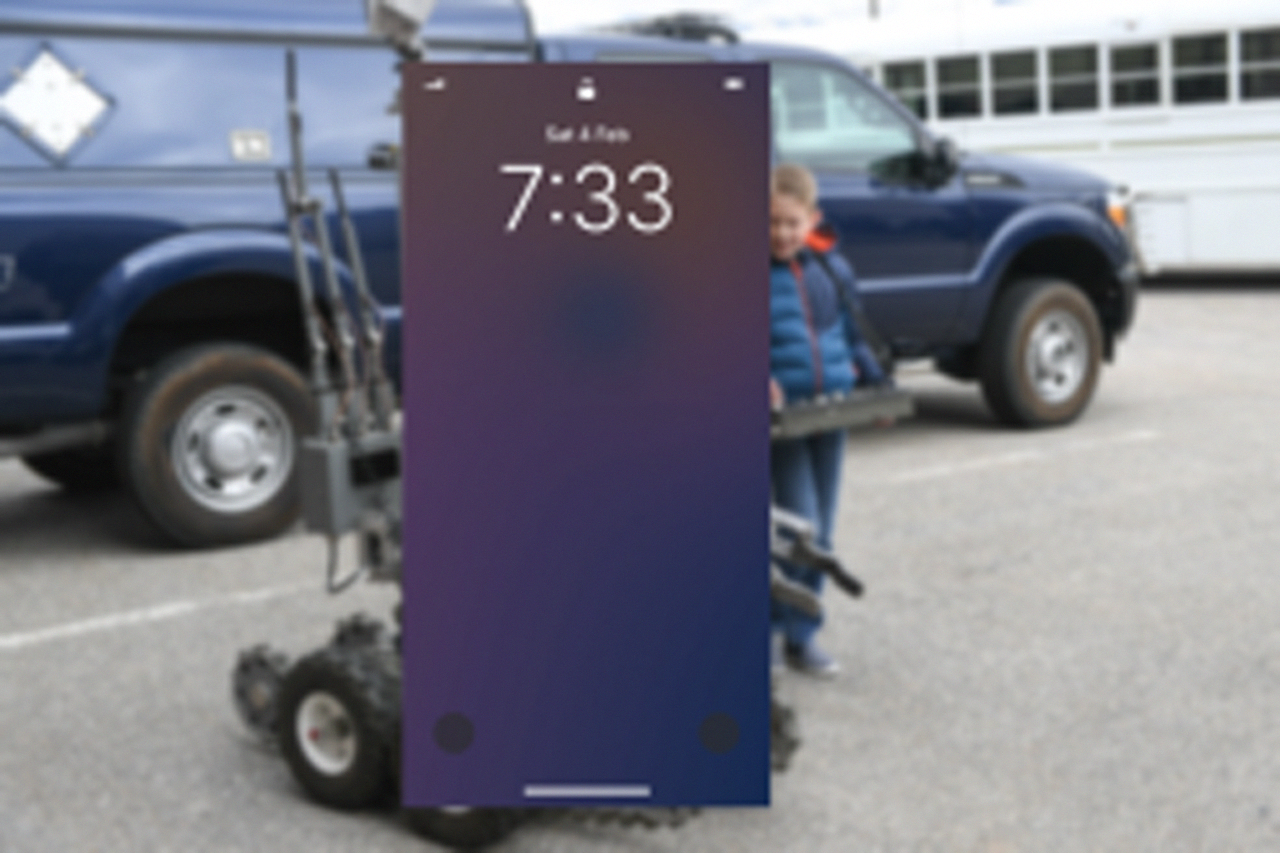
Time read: 7h33
